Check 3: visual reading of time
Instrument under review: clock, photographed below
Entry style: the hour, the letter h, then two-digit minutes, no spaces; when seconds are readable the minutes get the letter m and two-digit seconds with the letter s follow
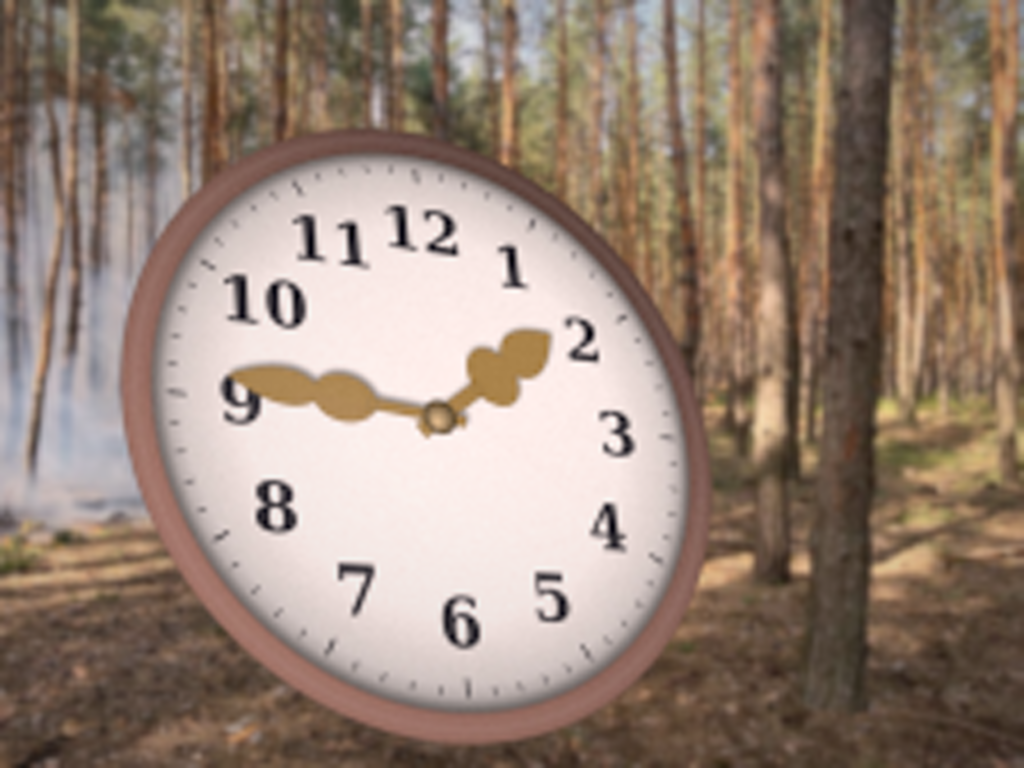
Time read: 1h46
